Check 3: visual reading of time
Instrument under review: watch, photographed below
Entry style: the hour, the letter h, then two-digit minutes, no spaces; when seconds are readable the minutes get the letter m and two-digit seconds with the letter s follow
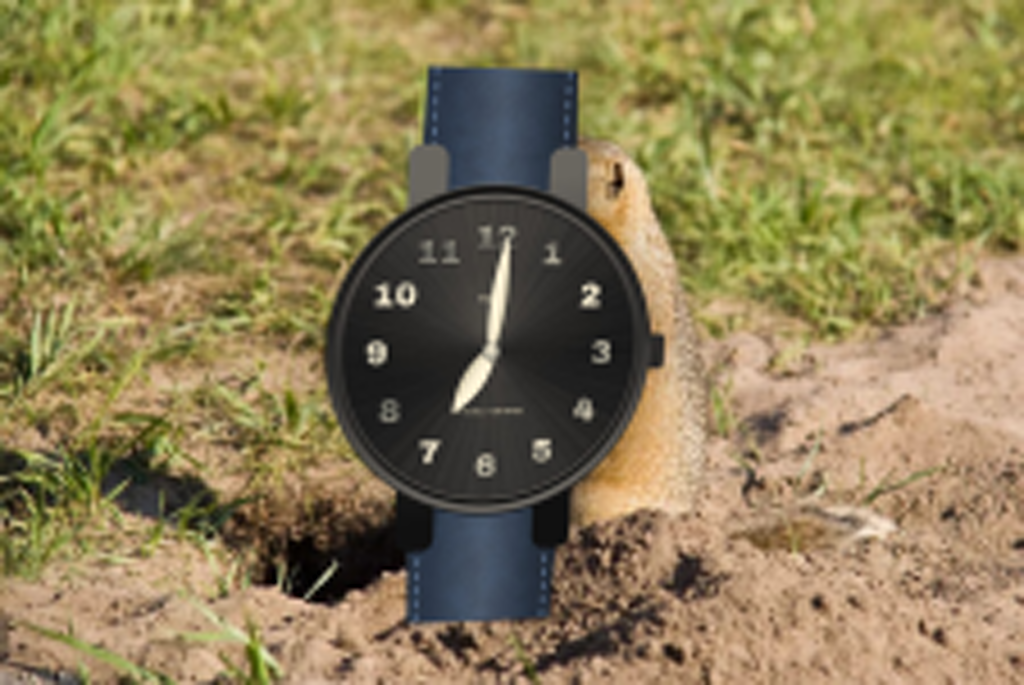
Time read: 7h01
